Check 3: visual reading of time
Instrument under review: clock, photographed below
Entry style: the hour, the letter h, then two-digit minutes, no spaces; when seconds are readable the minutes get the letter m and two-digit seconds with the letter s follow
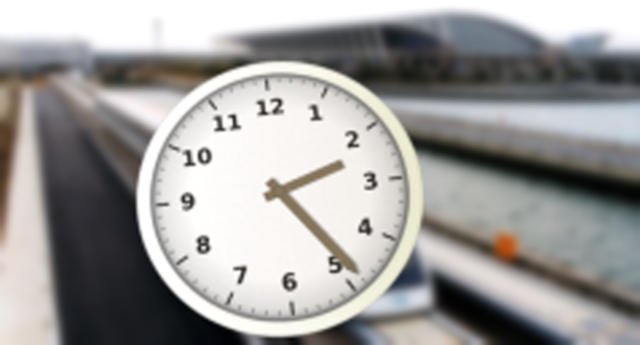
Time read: 2h24
